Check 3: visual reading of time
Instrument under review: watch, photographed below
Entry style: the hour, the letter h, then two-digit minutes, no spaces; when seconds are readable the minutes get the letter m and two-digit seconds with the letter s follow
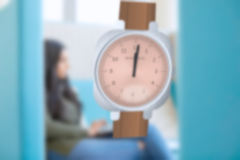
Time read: 12h01
